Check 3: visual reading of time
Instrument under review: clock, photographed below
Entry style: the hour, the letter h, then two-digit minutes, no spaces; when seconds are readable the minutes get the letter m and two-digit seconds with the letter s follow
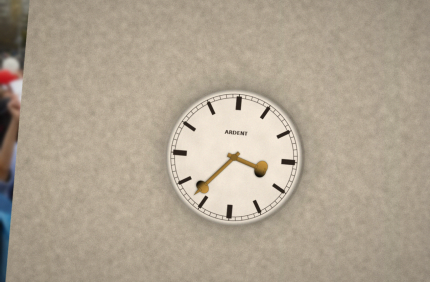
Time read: 3h37
